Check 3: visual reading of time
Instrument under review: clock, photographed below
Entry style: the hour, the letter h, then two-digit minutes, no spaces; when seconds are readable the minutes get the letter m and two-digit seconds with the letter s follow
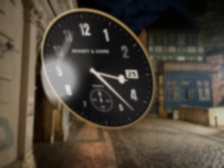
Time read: 3h23
